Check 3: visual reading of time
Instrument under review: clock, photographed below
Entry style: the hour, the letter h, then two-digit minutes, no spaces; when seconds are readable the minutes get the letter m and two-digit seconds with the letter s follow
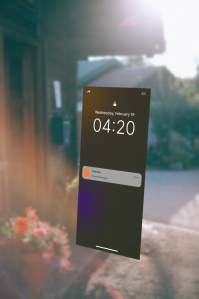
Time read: 4h20
